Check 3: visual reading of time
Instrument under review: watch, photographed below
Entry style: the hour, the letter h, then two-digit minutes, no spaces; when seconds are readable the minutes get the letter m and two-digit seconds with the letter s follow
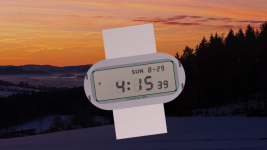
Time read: 4h15m39s
